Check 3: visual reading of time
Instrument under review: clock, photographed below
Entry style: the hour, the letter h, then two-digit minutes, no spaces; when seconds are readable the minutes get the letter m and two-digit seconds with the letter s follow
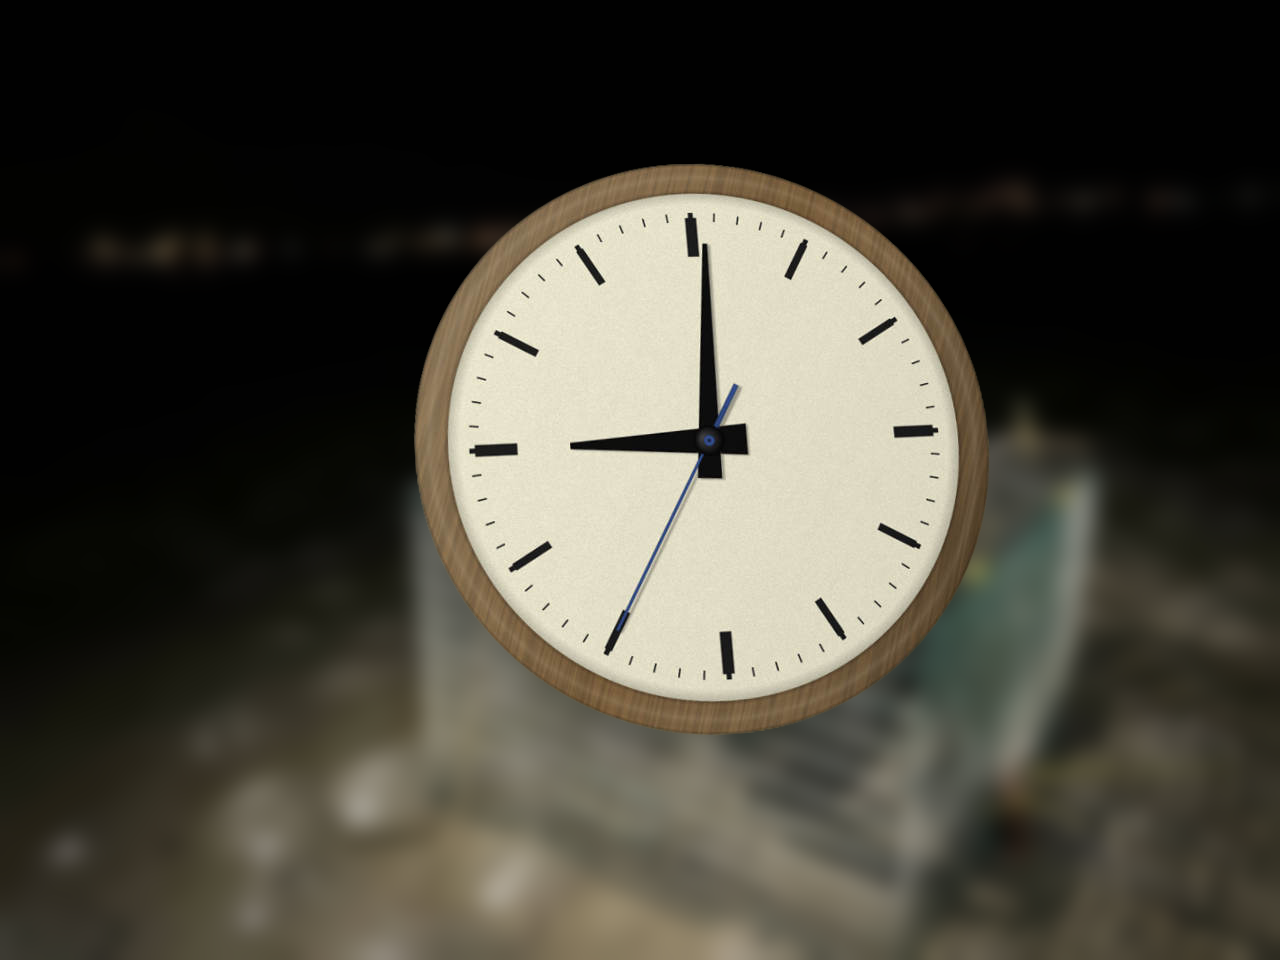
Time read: 9h00m35s
